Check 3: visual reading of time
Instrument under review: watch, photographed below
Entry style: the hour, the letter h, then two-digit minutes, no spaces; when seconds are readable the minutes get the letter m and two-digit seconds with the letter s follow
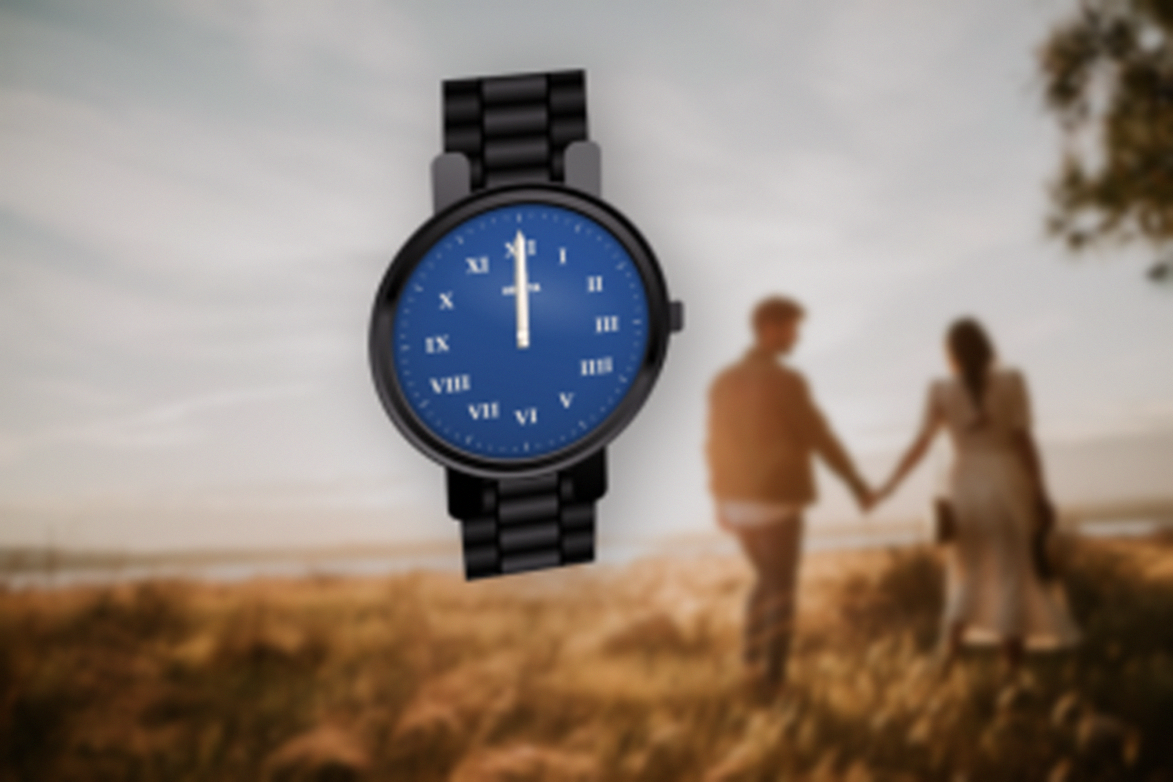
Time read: 12h00
